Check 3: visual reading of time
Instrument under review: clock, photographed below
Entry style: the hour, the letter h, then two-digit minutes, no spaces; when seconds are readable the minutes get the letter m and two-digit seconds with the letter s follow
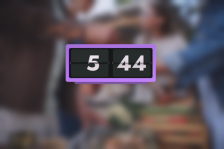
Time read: 5h44
